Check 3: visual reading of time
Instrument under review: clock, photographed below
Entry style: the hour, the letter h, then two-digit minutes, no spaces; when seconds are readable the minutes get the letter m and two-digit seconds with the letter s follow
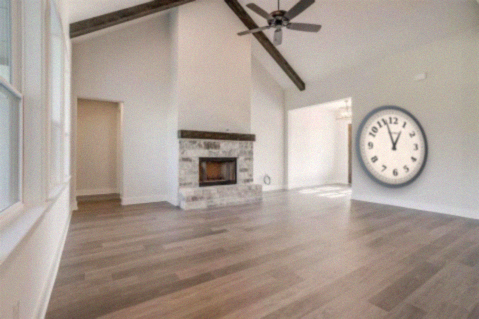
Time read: 12h57
